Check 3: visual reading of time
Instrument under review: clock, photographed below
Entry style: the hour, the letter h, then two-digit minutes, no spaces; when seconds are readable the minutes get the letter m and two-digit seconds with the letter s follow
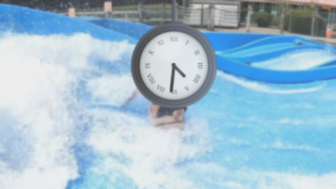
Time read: 4h31
